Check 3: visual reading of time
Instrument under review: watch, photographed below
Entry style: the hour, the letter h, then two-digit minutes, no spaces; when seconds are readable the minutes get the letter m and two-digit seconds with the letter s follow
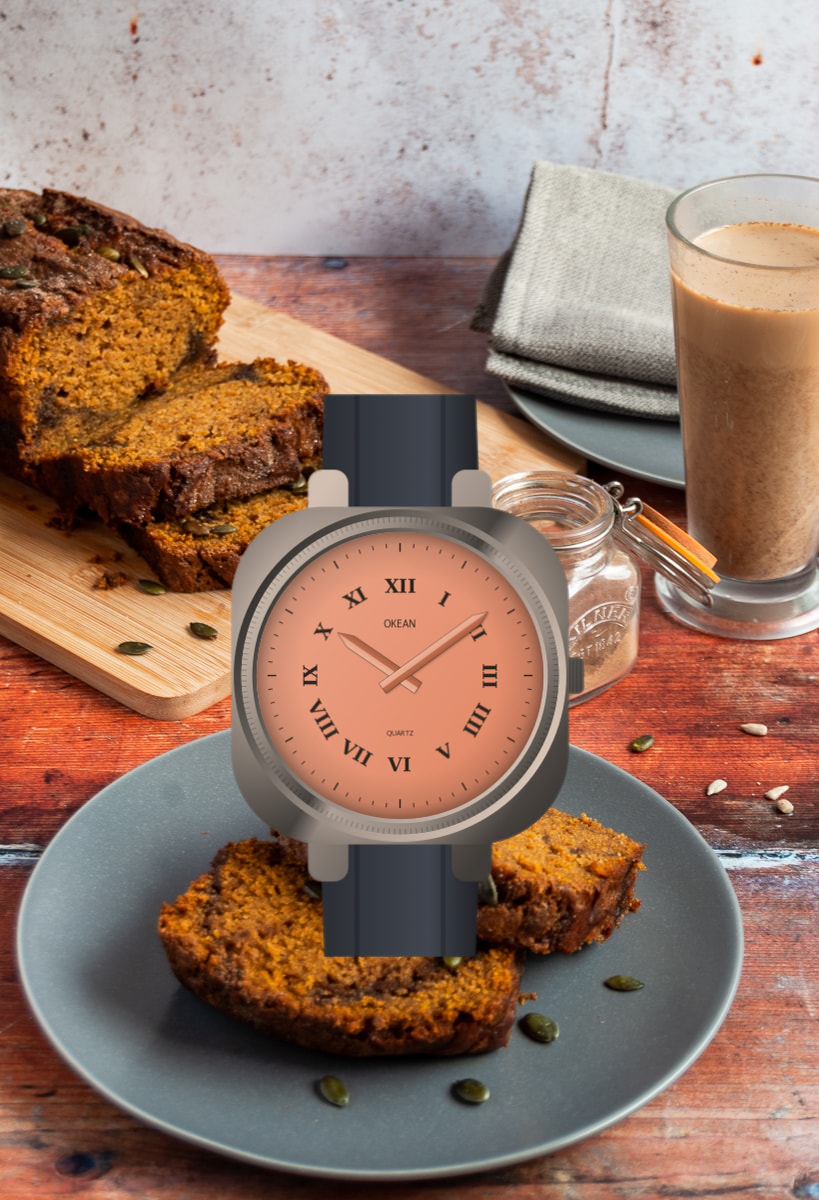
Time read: 10h09
